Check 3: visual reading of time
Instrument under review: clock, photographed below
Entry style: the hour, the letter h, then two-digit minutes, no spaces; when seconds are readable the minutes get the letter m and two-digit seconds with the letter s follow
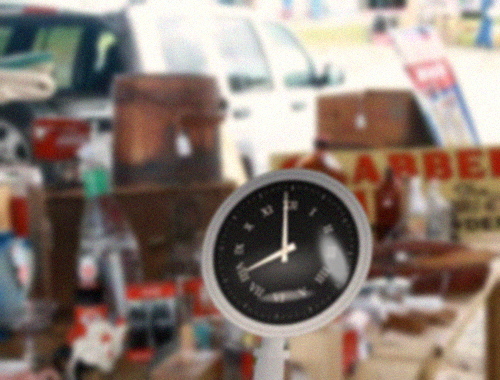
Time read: 7h59
